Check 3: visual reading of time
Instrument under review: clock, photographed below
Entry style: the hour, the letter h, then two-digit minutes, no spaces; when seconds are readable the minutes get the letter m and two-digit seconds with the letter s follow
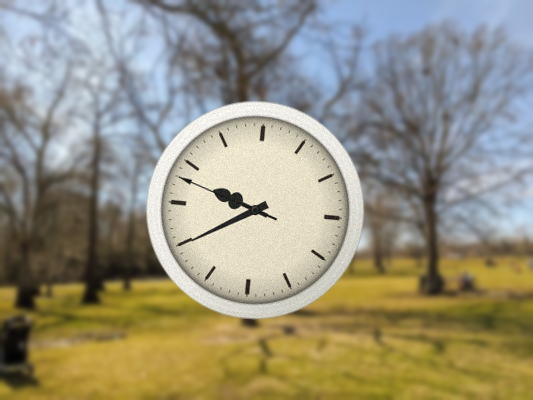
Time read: 9h39m48s
